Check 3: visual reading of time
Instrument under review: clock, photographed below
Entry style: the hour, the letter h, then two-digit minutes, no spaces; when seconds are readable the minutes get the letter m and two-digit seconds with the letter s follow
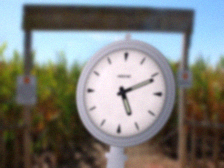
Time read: 5h11
